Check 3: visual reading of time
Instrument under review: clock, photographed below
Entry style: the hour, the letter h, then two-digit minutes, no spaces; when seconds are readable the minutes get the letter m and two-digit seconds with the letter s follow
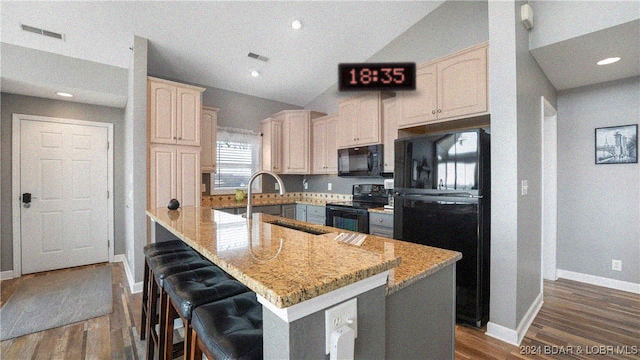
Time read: 18h35
